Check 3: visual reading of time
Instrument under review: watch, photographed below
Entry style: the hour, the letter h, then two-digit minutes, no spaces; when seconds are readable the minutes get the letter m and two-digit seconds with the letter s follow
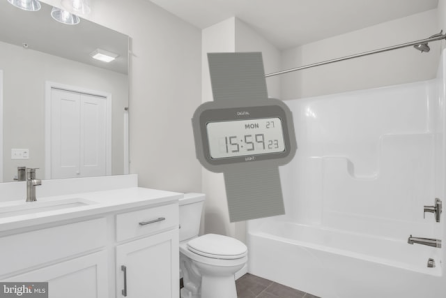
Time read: 15h59m23s
